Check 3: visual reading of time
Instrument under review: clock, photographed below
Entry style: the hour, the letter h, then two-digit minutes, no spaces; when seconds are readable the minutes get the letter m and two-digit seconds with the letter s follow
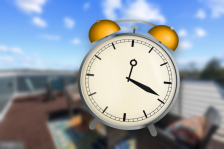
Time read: 12h19
